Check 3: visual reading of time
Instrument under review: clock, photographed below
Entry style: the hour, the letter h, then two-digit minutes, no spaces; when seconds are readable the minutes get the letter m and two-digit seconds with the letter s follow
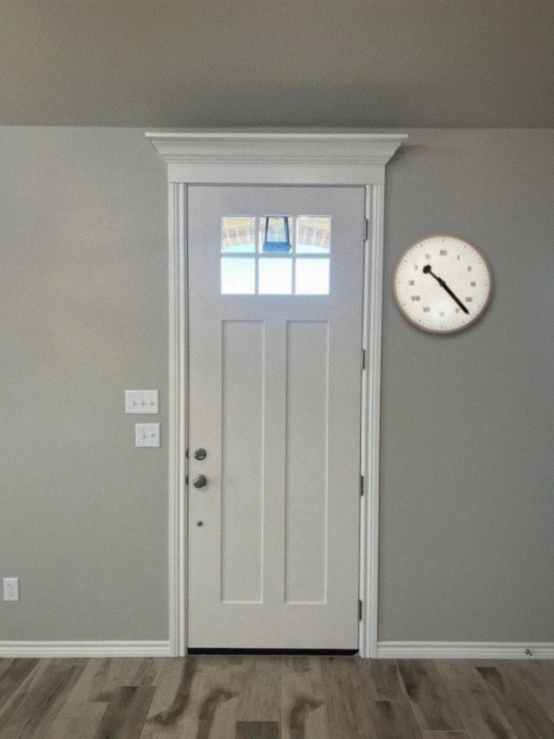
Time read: 10h23
